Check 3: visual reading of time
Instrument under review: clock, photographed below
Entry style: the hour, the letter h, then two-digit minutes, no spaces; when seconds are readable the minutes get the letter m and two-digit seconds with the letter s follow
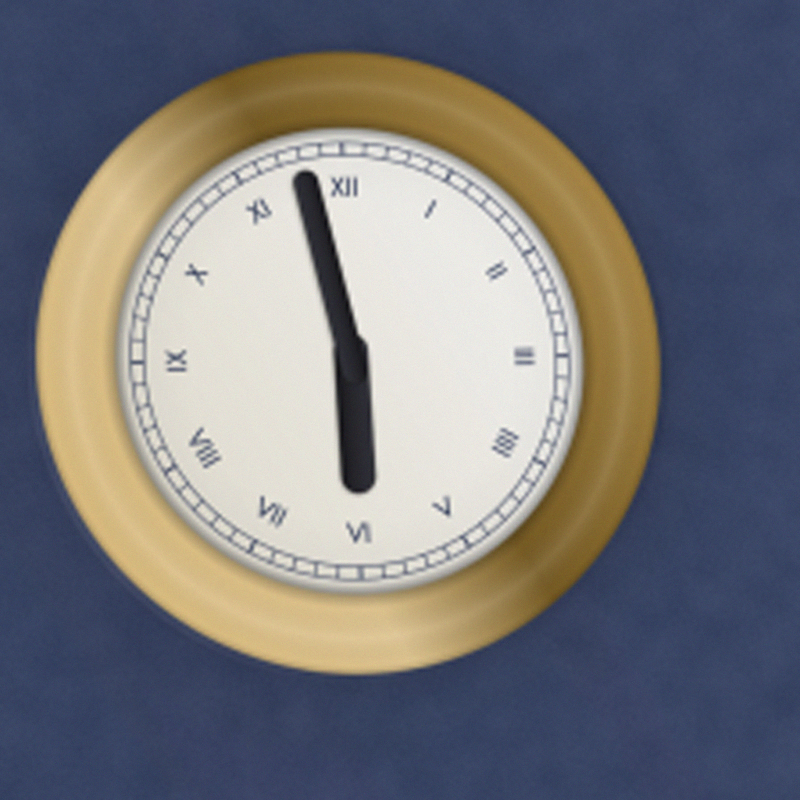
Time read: 5h58
